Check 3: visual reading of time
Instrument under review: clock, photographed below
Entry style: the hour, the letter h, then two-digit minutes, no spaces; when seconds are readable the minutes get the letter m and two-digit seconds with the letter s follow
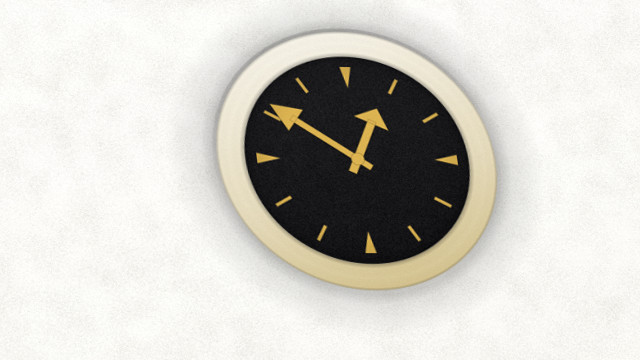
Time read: 12h51
